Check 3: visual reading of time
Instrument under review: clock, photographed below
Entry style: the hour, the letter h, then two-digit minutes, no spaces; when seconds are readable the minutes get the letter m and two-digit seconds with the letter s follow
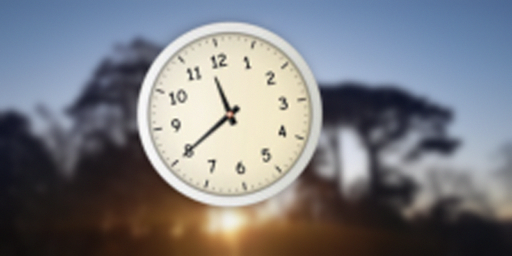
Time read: 11h40
